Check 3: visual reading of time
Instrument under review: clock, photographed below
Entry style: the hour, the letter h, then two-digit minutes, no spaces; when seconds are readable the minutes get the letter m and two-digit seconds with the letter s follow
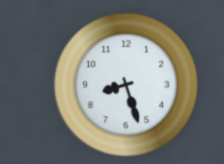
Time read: 8h27
